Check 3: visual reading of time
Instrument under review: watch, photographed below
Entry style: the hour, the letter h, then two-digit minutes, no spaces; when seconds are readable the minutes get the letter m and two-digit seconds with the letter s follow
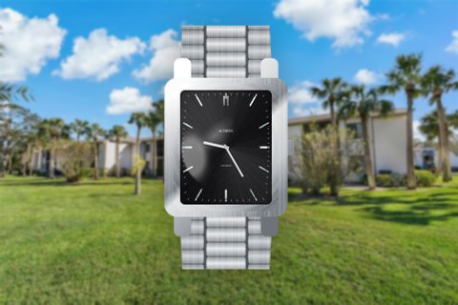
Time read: 9h25
